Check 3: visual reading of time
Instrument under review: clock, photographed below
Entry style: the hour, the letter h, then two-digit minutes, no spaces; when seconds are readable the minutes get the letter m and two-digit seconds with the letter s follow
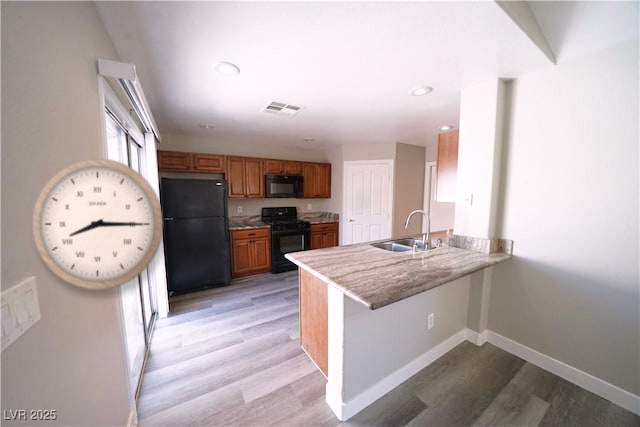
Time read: 8h15
